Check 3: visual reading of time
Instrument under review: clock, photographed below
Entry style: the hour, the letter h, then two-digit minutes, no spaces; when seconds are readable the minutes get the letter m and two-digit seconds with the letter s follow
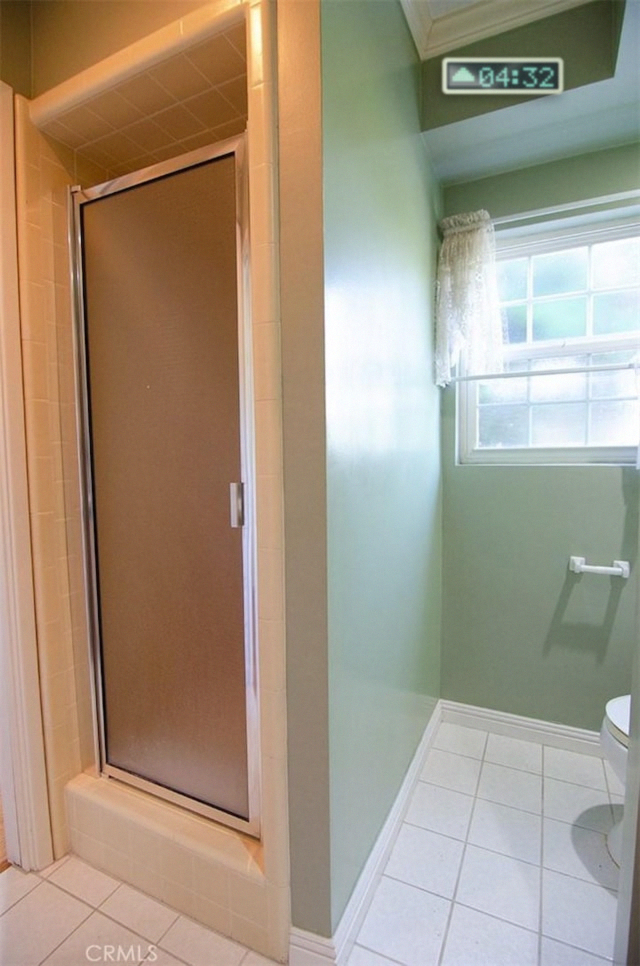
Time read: 4h32
